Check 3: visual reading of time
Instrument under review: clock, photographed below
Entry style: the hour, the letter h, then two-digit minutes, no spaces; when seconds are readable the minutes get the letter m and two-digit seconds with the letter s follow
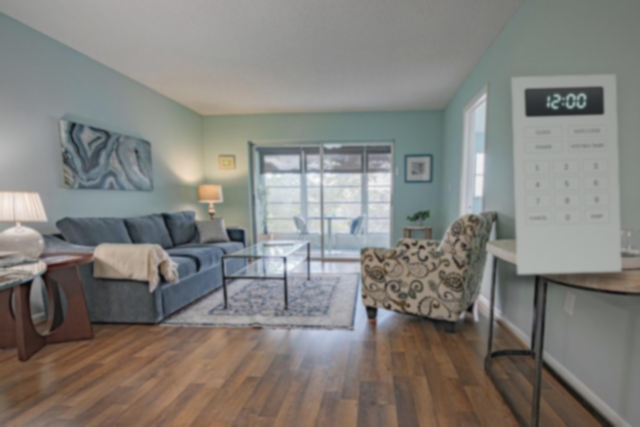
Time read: 12h00
